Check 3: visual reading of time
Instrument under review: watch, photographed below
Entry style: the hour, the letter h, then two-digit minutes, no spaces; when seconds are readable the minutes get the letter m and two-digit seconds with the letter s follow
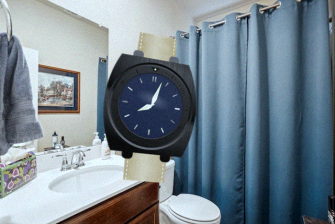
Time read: 8h03
